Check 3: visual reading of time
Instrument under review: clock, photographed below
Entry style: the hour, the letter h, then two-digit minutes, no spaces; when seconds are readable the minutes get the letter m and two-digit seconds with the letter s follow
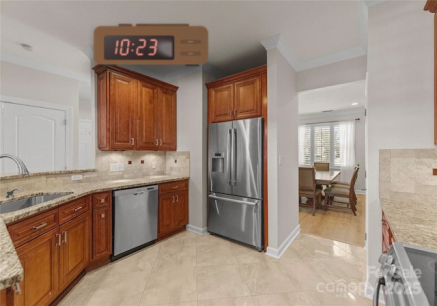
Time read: 10h23
